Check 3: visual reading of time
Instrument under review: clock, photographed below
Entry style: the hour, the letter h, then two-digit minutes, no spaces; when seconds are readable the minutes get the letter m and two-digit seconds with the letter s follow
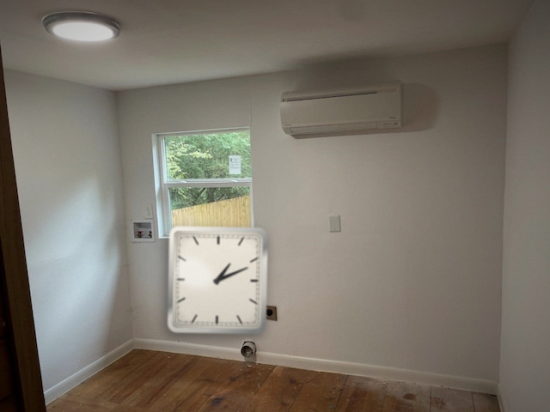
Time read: 1h11
